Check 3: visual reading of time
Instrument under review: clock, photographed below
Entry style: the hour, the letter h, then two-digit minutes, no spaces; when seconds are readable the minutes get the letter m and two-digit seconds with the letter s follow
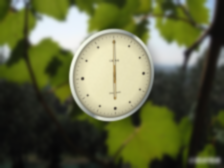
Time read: 6h00
